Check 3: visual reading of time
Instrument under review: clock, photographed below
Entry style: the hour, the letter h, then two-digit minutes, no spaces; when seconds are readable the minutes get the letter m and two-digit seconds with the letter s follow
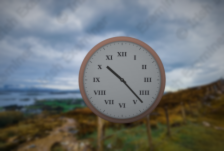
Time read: 10h23
